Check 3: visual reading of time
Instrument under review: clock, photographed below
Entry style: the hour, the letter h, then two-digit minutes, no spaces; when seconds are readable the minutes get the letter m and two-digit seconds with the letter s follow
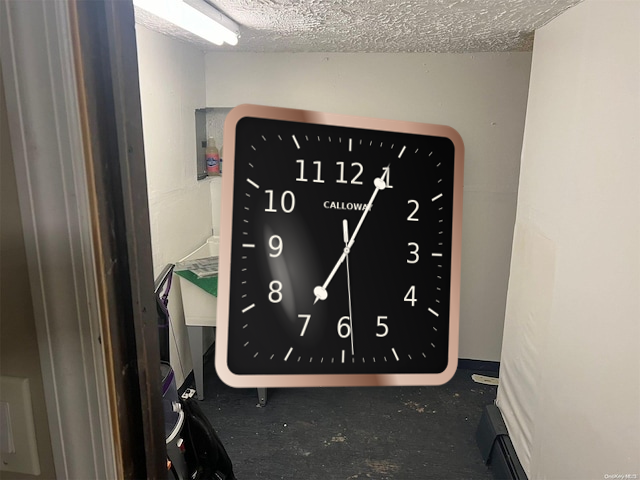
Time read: 7h04m29s
